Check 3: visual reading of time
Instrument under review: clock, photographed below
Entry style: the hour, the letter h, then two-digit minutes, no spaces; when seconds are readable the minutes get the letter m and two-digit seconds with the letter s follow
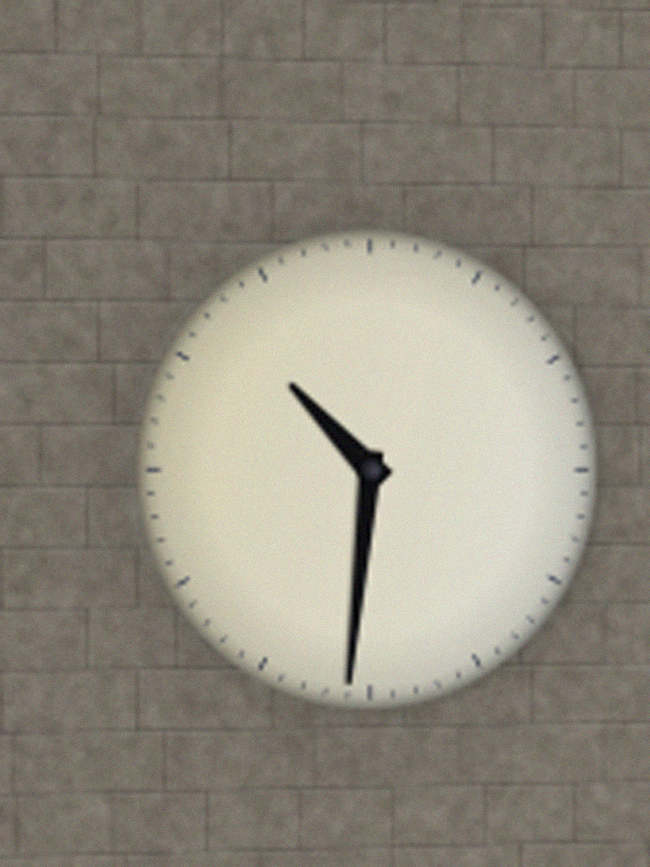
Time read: 10h31
